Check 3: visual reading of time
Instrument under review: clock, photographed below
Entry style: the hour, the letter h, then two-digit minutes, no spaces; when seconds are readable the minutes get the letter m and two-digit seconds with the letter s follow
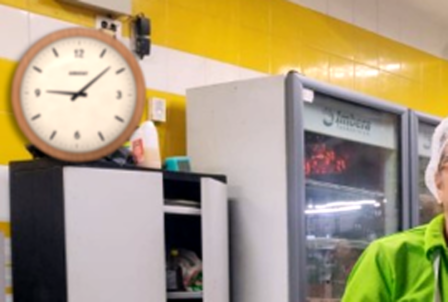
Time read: 9h08
